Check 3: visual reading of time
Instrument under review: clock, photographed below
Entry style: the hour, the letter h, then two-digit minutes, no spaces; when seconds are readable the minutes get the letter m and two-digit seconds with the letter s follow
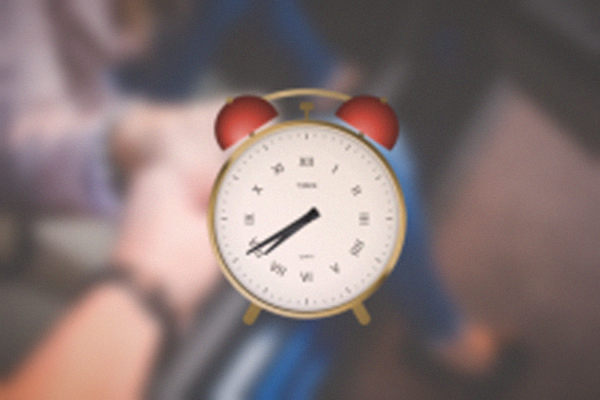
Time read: 7h40
